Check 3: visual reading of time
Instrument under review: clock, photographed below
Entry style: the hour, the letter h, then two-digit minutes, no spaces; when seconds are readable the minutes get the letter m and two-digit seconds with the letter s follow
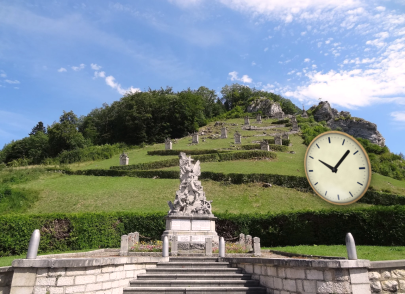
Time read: 10h08
